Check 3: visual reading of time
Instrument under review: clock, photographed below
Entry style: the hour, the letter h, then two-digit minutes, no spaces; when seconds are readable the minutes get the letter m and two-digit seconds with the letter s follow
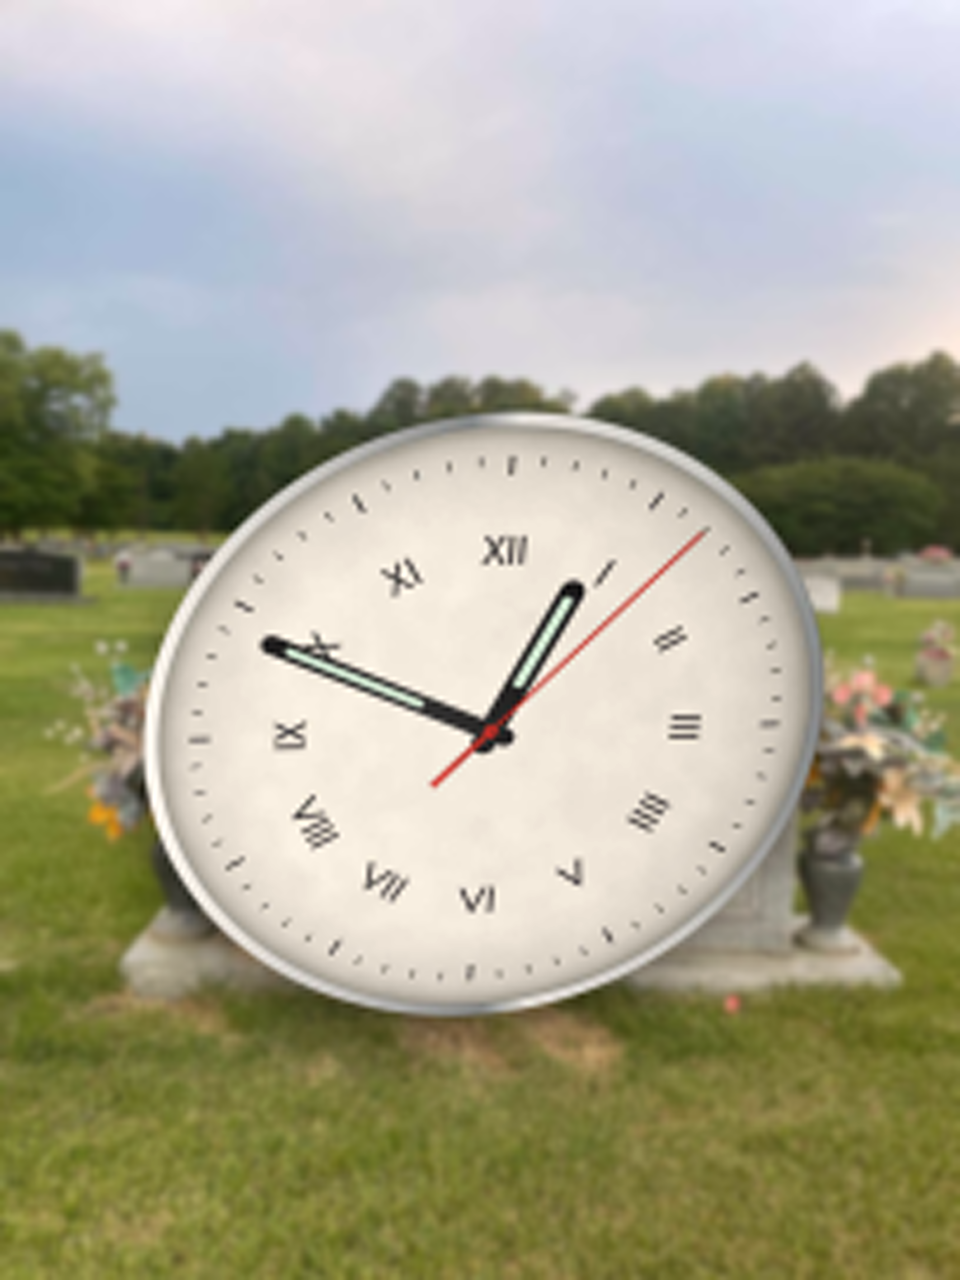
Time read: 12h49m07s
